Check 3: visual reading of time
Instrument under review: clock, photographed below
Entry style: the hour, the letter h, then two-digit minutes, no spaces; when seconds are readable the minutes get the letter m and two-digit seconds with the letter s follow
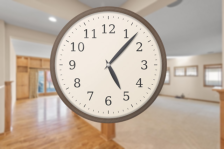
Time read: 5h07
